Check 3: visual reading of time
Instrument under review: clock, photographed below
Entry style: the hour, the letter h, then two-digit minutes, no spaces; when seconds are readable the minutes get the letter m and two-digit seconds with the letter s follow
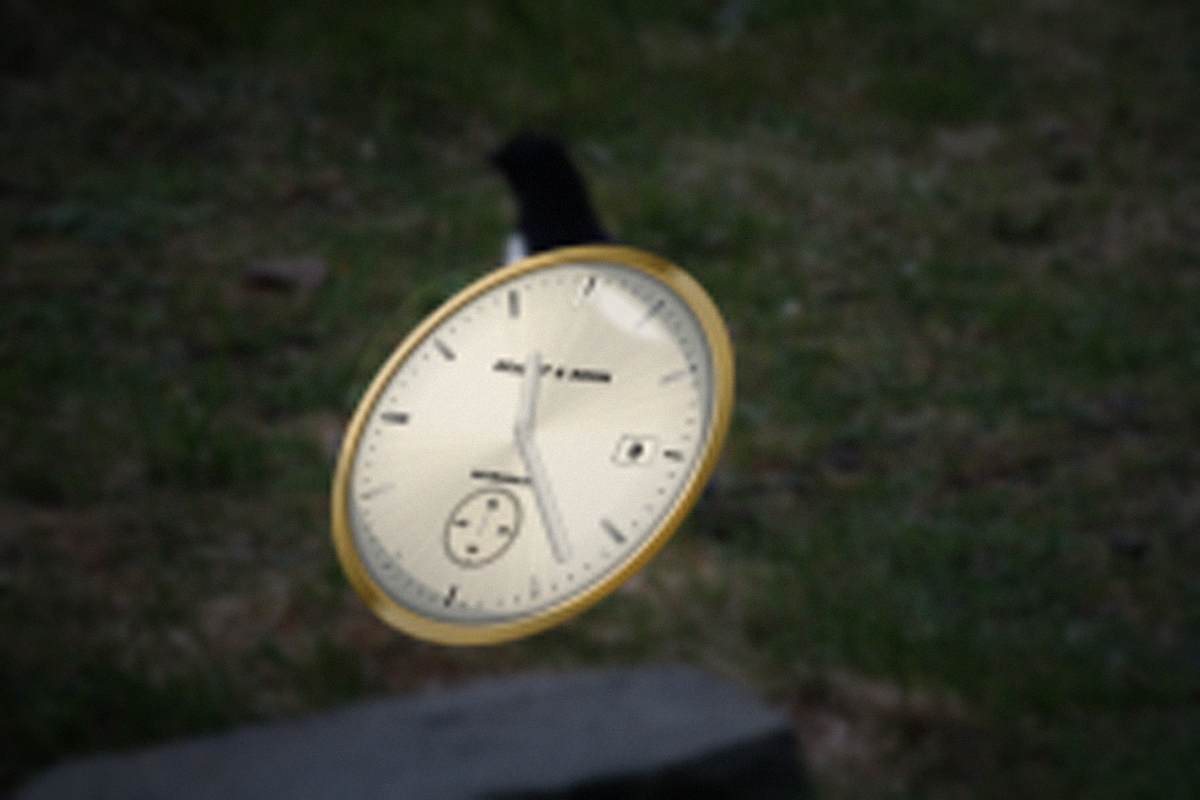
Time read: 11h23
